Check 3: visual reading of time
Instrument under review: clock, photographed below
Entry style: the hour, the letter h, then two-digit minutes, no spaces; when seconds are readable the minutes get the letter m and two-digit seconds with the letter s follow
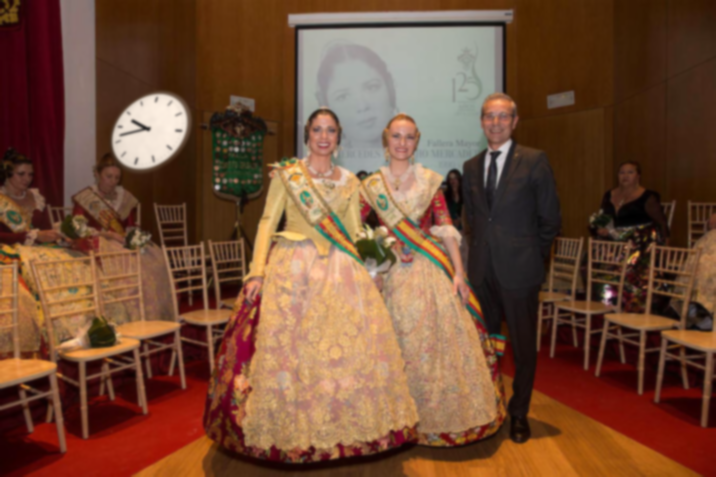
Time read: 9h42
